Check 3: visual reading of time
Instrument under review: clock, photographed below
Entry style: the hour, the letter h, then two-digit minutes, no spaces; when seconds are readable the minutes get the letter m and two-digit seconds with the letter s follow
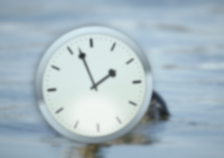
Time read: 1h57
